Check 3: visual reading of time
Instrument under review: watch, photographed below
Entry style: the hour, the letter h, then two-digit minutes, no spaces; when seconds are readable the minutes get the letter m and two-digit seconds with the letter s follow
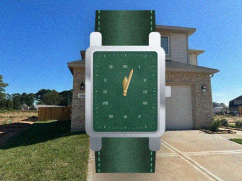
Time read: 12h03
